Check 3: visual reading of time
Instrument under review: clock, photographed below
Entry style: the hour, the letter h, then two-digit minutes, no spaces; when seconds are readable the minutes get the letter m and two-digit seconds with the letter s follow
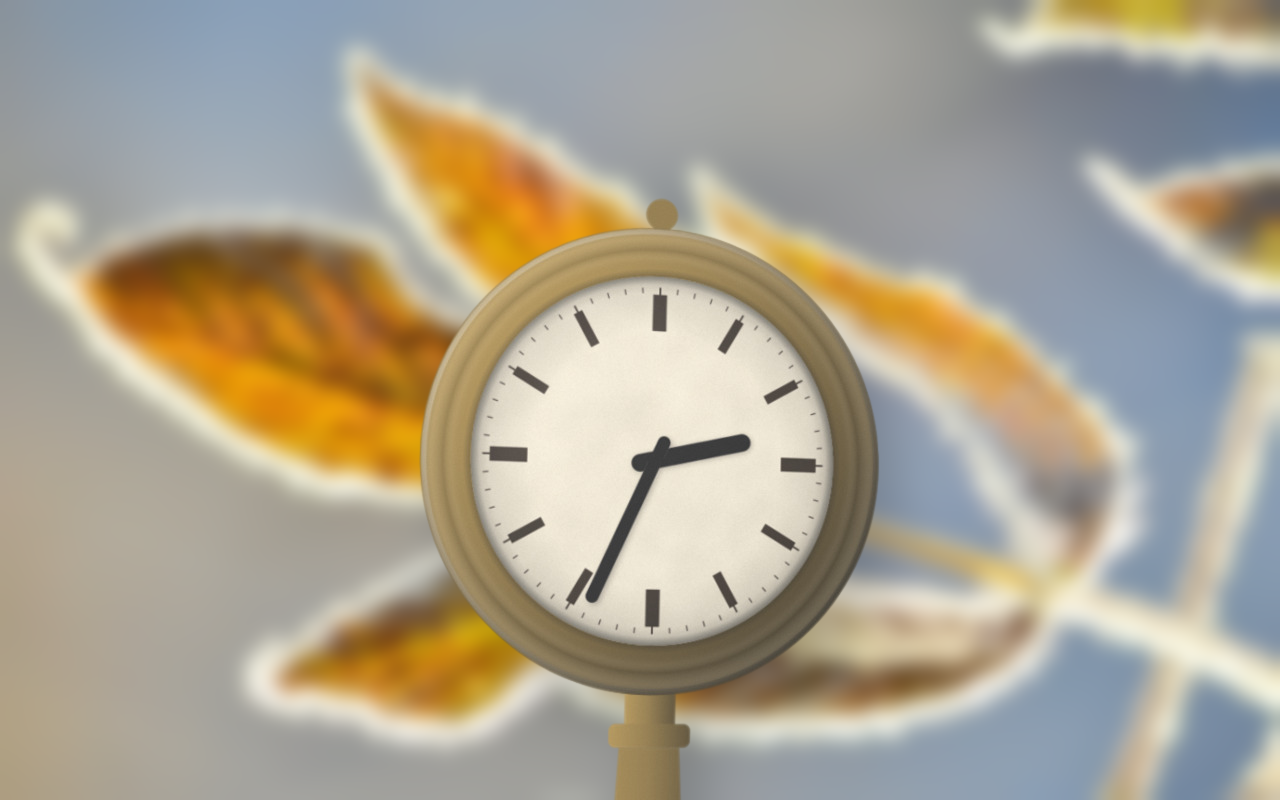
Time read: 2h34
